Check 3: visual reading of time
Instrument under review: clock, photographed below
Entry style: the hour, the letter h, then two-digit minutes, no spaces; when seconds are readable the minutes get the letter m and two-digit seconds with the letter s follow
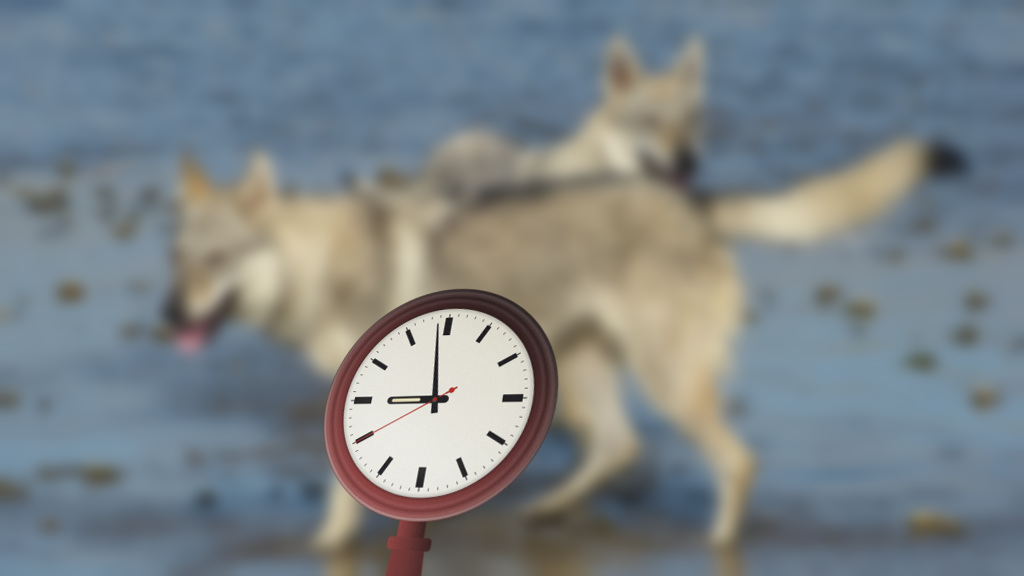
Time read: 8h58m40s
